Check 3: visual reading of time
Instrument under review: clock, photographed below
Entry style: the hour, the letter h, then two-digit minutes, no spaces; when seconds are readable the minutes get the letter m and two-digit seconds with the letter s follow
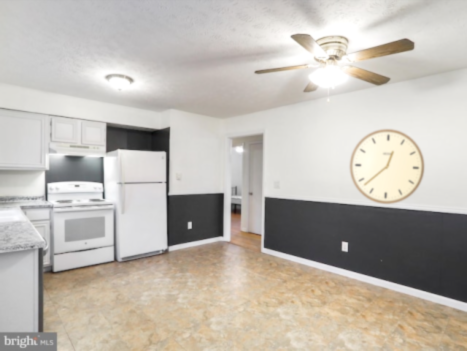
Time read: 12h38
